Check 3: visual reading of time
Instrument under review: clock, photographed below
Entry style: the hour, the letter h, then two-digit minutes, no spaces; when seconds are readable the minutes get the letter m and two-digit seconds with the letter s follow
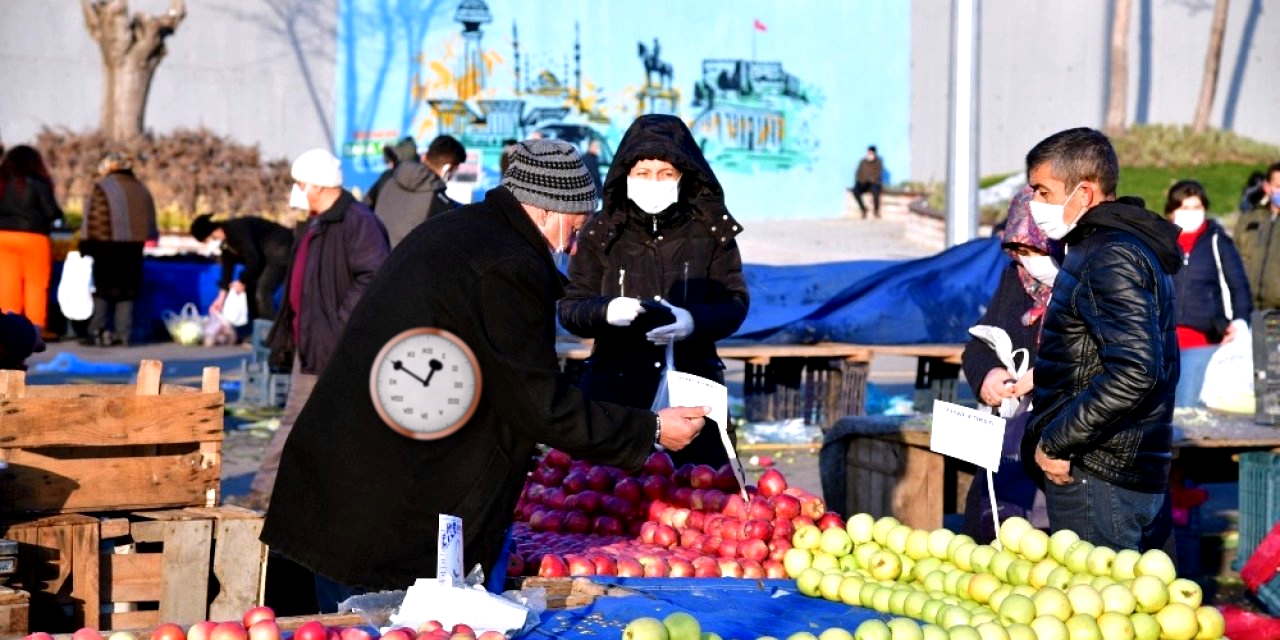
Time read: 12h50
